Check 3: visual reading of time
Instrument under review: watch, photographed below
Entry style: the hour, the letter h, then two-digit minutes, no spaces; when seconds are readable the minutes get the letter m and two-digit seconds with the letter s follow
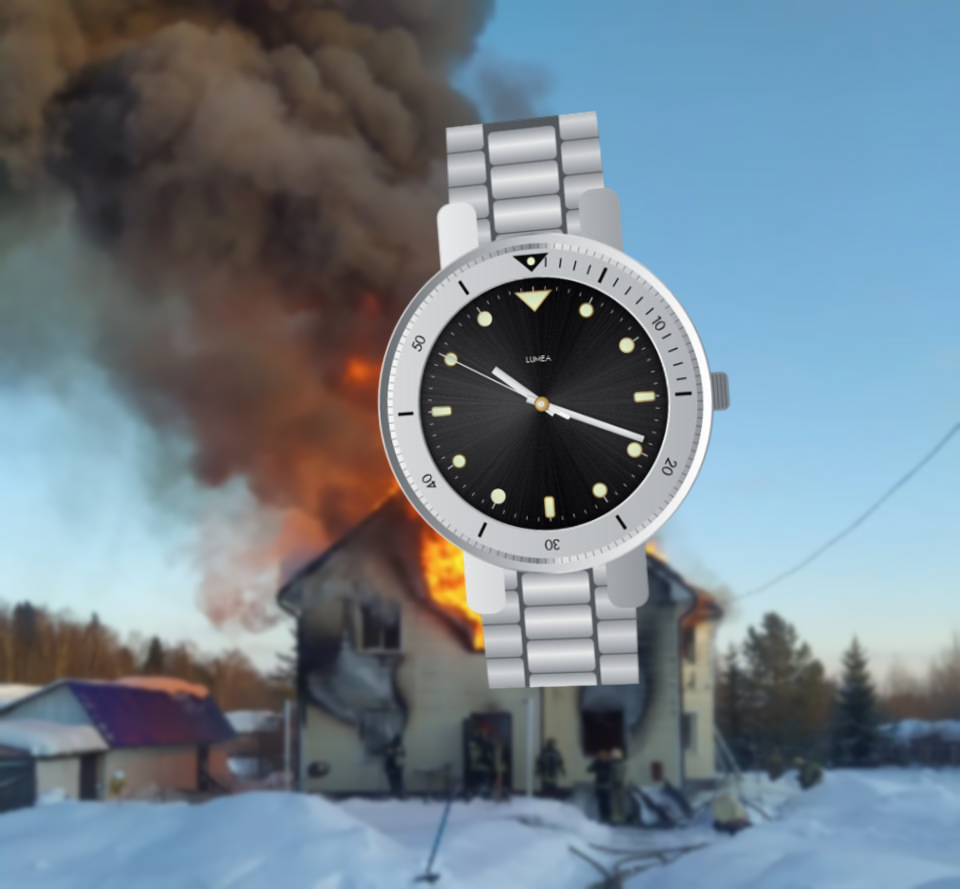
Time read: 10h18m50s
